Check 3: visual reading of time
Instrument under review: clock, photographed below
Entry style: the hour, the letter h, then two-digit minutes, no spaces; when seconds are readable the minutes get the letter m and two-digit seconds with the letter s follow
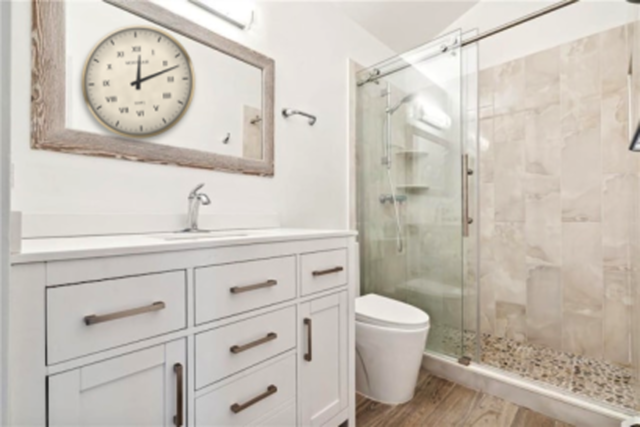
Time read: 12h12
